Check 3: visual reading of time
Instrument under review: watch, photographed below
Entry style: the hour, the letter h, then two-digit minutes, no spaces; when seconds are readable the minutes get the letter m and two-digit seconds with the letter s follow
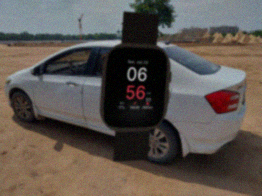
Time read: 6h56
